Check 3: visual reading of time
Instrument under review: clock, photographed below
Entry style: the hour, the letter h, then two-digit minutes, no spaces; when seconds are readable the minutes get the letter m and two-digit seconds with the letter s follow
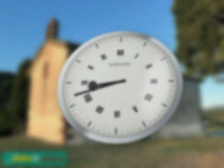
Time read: 8h42
